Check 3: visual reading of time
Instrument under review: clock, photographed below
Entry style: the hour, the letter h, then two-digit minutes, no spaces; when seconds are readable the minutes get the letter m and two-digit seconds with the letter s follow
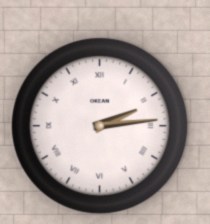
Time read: 2h14
